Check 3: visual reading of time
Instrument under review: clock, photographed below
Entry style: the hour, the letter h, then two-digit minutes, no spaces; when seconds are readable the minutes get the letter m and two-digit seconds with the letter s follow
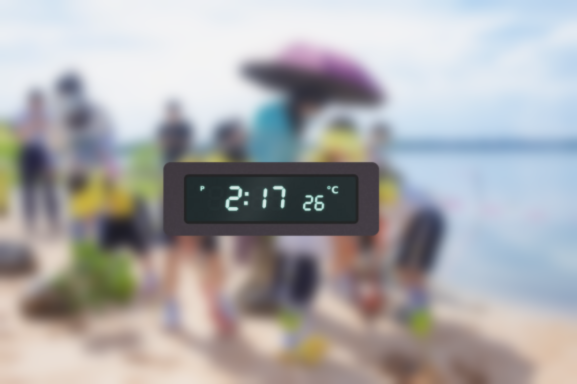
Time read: 2h17
